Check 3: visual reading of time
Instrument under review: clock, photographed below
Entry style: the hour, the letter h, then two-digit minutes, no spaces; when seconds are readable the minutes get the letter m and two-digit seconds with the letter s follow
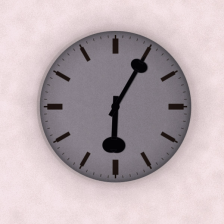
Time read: 6h05
